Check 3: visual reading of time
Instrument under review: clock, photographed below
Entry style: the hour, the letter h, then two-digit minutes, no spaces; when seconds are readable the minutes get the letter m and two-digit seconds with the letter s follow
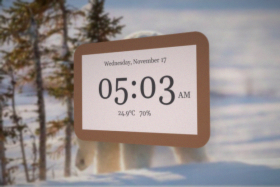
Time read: 5h03
